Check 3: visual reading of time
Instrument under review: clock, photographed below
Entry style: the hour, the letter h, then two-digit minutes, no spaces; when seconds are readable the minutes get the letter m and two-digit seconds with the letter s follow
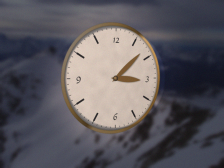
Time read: 3h08
